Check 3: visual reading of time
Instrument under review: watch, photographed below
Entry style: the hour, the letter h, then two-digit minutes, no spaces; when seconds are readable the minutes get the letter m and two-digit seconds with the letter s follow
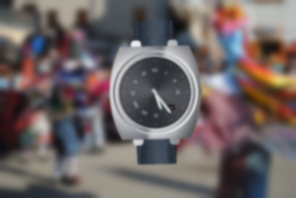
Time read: 5h24
